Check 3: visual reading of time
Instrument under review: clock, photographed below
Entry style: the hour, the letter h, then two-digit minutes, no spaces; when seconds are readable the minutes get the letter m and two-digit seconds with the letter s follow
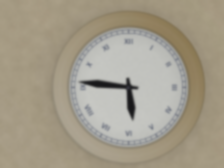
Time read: 5h46
